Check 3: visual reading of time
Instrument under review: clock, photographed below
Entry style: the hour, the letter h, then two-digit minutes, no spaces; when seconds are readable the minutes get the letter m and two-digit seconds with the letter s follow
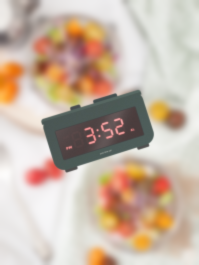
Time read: 3h52
